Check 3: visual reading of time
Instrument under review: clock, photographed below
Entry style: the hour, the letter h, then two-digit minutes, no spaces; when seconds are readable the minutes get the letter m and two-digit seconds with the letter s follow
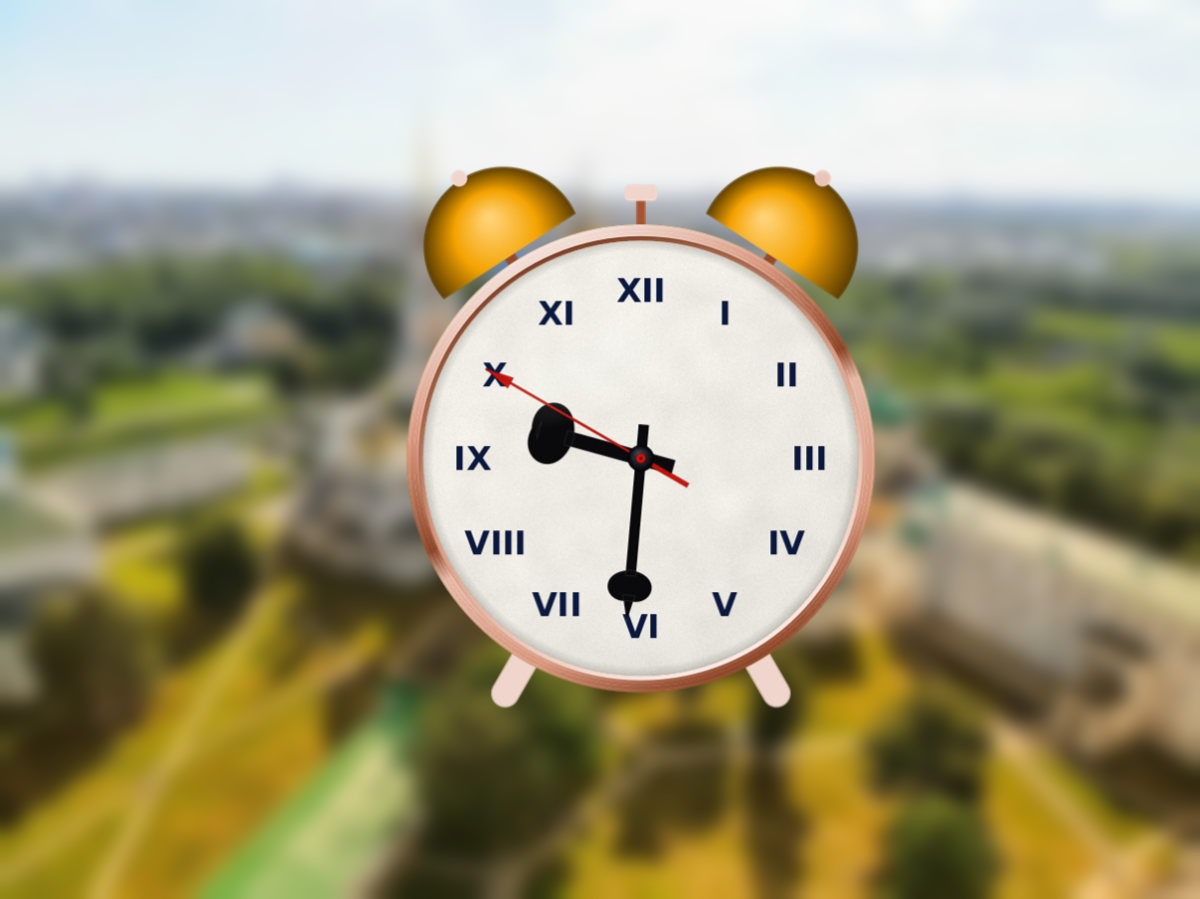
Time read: 9h30m50s
